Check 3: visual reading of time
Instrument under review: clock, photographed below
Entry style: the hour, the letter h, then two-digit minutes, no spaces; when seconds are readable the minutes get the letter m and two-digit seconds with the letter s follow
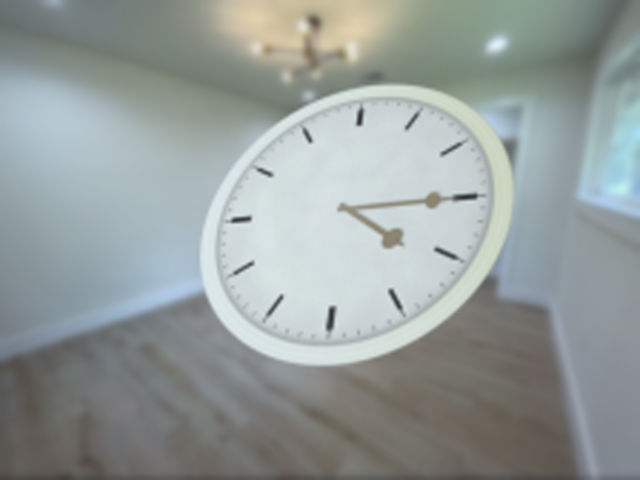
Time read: 4h15
